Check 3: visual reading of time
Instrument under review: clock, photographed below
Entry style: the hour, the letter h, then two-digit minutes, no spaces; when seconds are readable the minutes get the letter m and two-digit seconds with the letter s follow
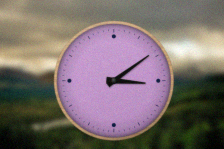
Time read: 3h09
